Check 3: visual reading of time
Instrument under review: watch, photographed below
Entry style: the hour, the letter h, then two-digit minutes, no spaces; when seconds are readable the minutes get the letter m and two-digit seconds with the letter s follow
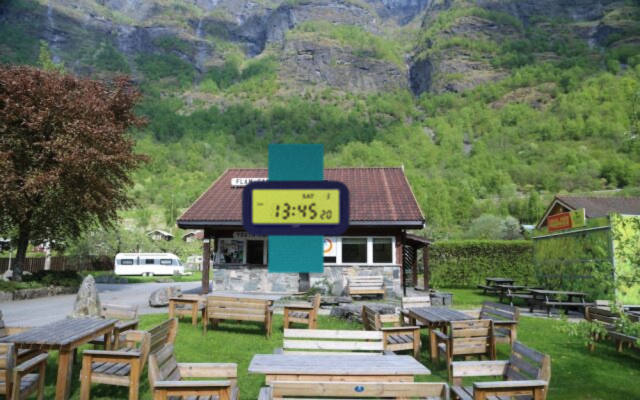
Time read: 13h45
